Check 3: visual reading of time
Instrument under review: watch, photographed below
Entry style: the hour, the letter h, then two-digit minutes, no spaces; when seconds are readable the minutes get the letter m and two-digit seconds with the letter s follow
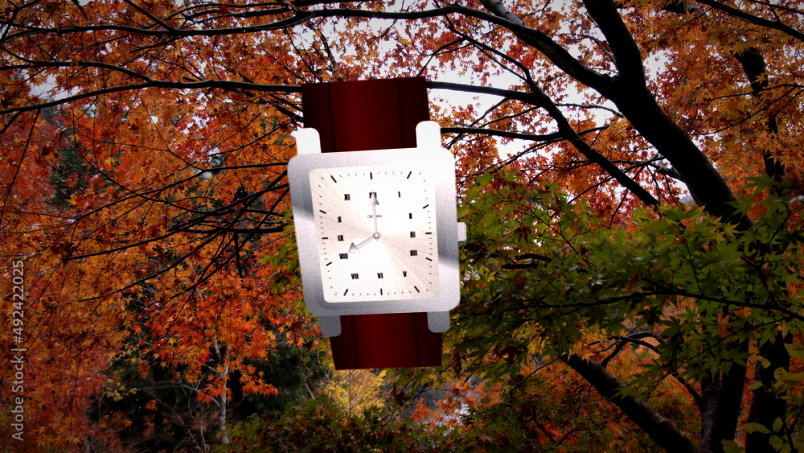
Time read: 8h00
